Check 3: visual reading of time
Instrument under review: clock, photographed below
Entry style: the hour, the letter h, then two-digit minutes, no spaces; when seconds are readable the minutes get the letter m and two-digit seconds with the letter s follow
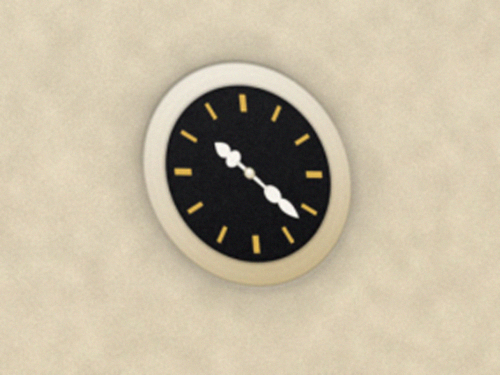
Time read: 10h22
